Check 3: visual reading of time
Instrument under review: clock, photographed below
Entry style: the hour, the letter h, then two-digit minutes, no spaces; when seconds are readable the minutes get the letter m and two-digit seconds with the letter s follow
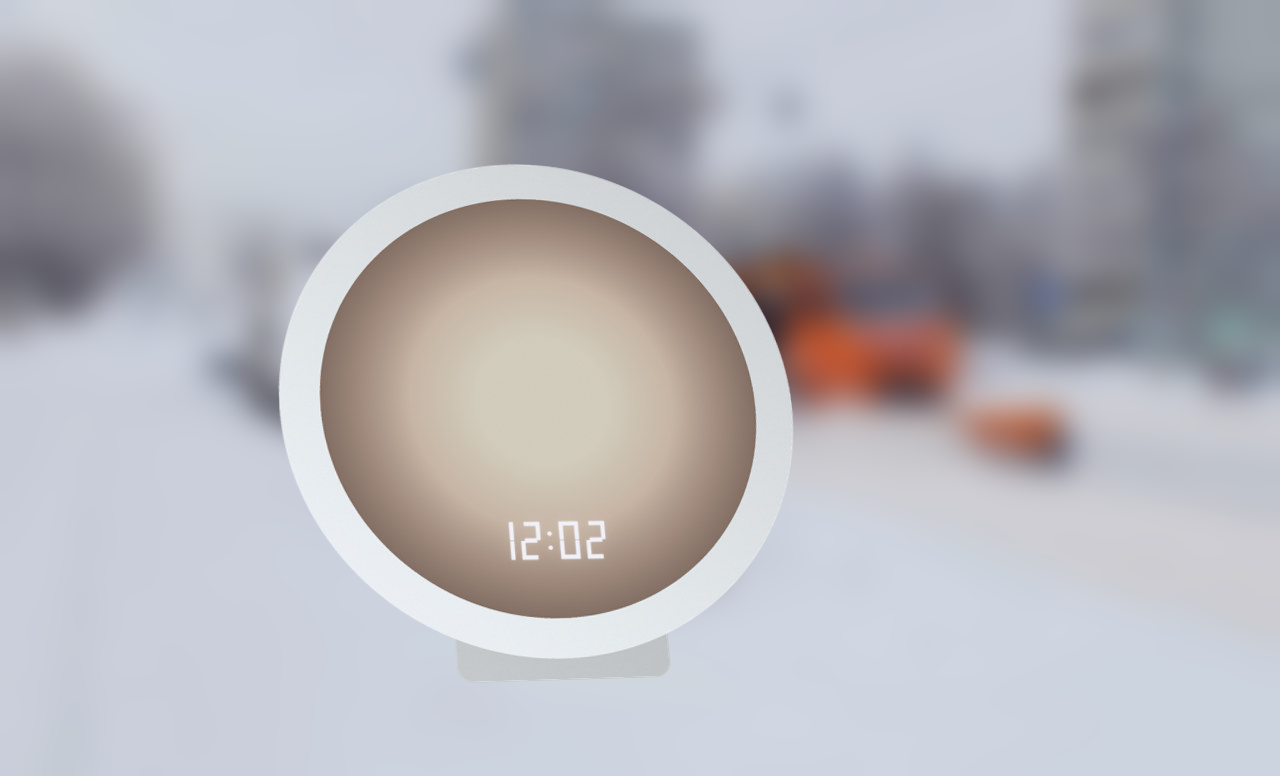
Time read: 12h02
